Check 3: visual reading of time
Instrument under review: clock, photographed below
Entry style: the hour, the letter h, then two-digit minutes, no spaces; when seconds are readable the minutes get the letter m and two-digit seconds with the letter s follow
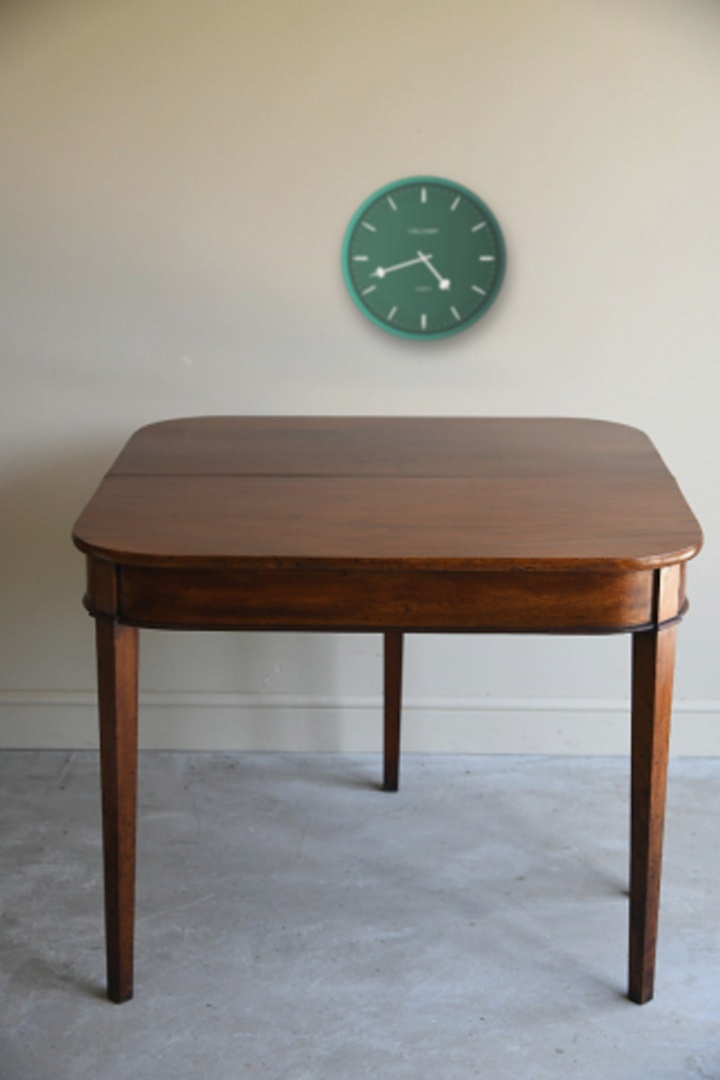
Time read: 4h42
